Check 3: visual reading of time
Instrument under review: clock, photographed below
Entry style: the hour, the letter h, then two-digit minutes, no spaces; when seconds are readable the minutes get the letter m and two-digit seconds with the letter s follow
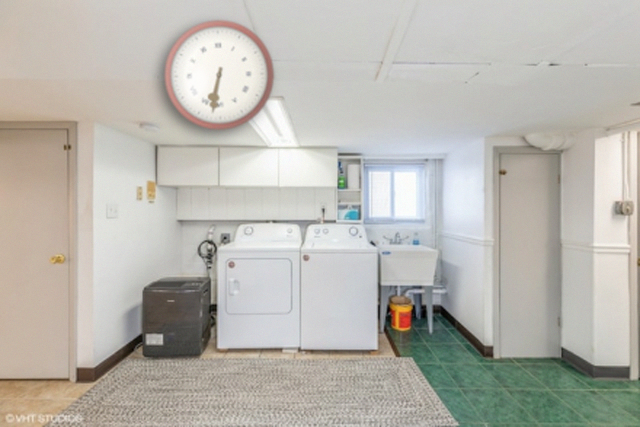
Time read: 6h32
